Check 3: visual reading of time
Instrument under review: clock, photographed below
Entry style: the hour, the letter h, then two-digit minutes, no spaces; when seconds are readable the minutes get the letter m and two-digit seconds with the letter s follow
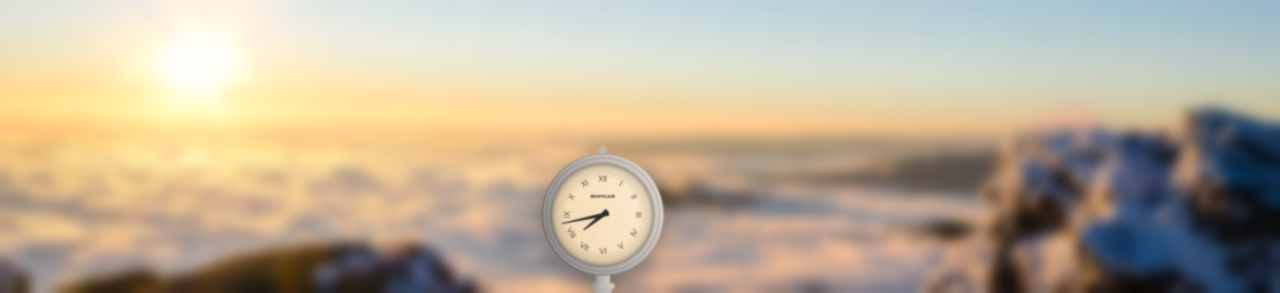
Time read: 7h43
